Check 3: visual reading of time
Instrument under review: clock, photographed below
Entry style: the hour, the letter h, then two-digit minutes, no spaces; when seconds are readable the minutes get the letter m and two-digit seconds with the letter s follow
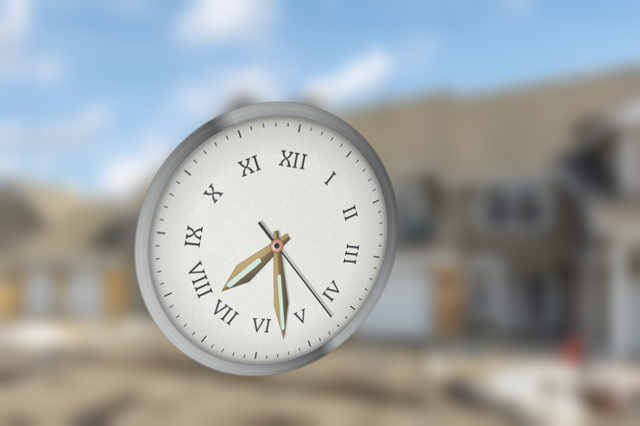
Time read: 7h27m22s
